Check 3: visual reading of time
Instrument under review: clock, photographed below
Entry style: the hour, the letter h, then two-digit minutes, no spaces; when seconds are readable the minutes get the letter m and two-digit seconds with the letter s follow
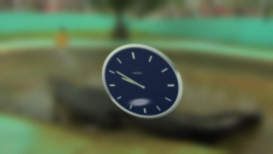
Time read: 9h51
